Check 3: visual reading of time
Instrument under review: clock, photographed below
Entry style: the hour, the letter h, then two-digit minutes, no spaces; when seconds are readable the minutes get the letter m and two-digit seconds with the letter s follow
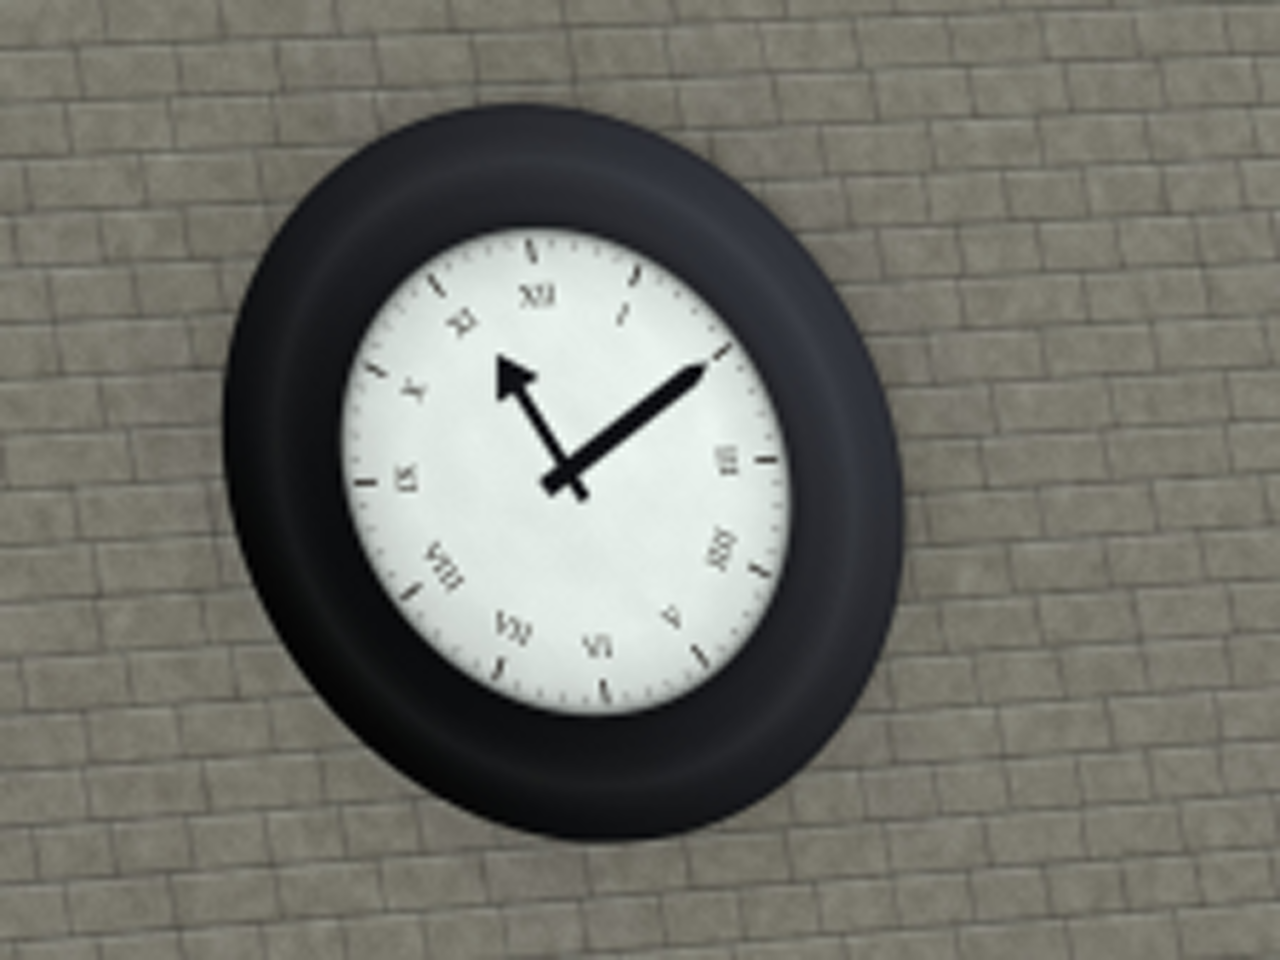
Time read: 11h10
